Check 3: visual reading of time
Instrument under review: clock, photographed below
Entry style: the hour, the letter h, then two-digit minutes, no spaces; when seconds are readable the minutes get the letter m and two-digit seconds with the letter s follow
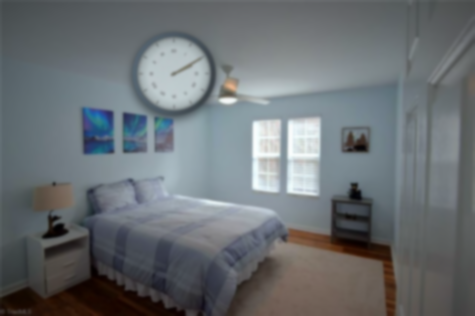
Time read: 2h10
